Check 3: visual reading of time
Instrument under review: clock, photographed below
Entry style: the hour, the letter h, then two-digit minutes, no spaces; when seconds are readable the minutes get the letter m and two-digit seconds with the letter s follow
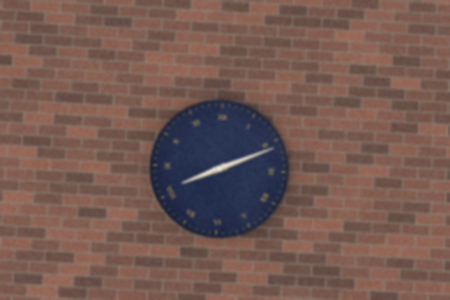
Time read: 8h11
